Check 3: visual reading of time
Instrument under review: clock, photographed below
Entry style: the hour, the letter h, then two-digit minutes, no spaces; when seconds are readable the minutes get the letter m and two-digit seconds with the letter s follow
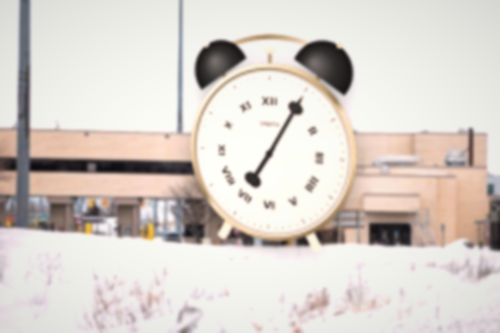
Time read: 7h05
